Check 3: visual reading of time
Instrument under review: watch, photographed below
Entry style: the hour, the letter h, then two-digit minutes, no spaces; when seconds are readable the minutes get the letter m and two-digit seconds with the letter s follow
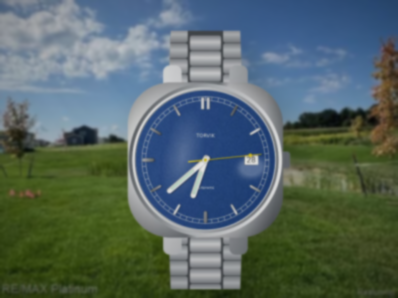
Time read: 6h38m14s
